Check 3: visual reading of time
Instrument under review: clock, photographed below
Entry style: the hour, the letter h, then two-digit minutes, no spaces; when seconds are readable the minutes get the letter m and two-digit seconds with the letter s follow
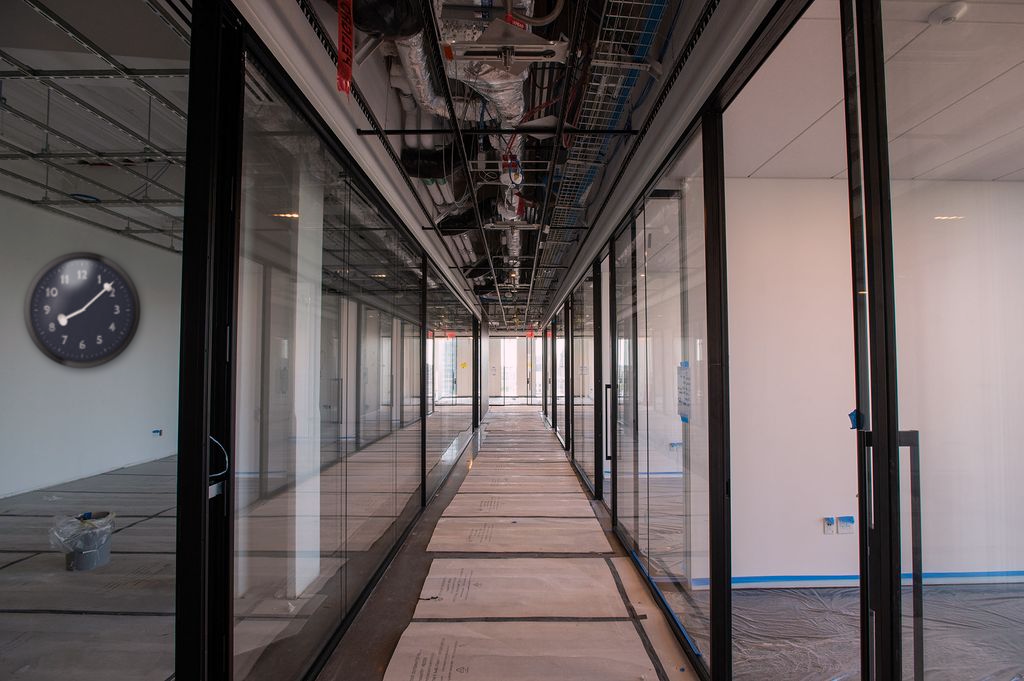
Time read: 8h08
